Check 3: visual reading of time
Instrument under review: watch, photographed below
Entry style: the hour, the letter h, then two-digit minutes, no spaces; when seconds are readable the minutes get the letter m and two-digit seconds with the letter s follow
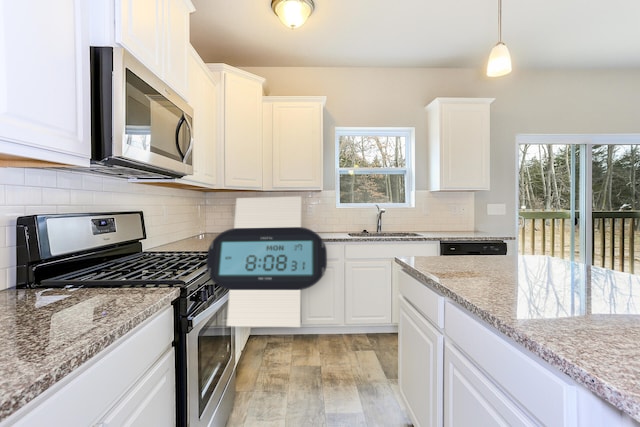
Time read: 8h08m31s
